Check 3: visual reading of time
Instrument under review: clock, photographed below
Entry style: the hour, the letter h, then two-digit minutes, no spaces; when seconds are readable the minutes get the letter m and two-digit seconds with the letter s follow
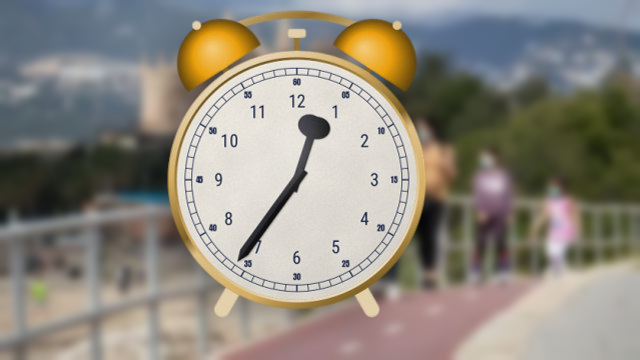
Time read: 12h36
